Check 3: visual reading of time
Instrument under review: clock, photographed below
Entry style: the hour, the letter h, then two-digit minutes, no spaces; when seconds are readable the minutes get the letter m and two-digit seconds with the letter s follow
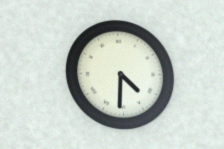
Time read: 4h31
